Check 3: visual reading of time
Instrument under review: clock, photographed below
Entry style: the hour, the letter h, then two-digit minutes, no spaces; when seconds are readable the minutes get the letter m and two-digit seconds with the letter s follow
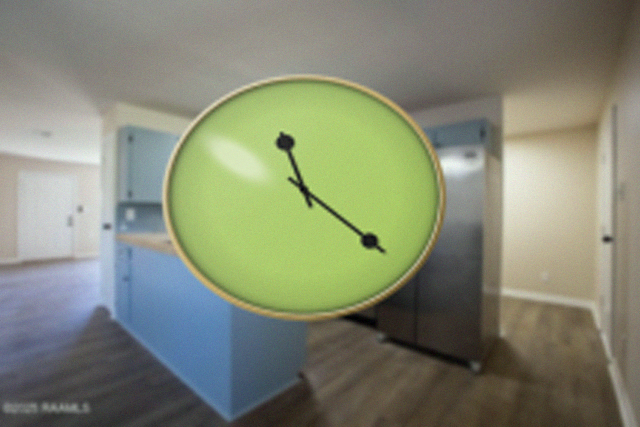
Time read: 11h22
